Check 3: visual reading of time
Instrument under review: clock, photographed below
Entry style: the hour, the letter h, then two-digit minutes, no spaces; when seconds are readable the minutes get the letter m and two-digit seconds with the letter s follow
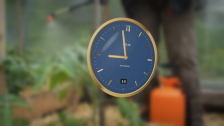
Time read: 8h58
